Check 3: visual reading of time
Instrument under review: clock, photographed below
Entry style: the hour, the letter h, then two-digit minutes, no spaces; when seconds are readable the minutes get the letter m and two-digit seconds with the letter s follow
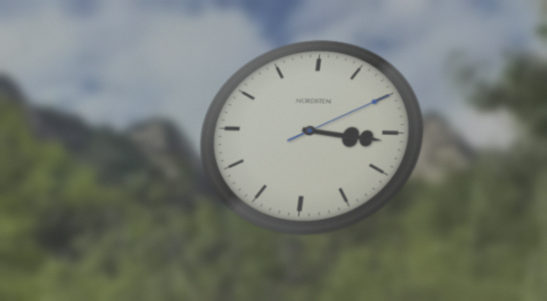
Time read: 3h16m10s
